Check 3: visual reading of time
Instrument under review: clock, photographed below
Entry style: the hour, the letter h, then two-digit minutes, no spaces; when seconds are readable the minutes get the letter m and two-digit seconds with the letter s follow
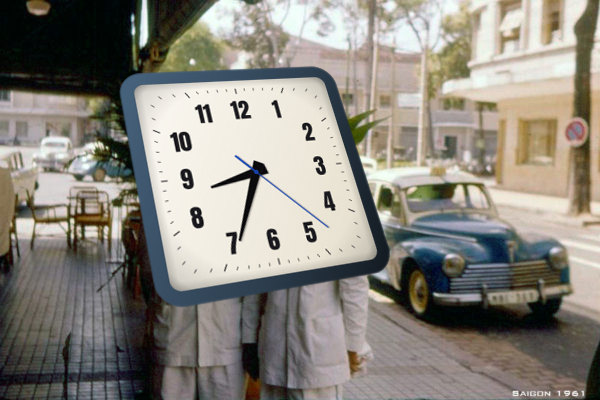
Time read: 8h34m23s
